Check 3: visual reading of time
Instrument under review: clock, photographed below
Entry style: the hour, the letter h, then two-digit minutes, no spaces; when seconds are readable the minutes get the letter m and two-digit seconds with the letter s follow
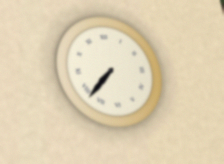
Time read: 7h38
